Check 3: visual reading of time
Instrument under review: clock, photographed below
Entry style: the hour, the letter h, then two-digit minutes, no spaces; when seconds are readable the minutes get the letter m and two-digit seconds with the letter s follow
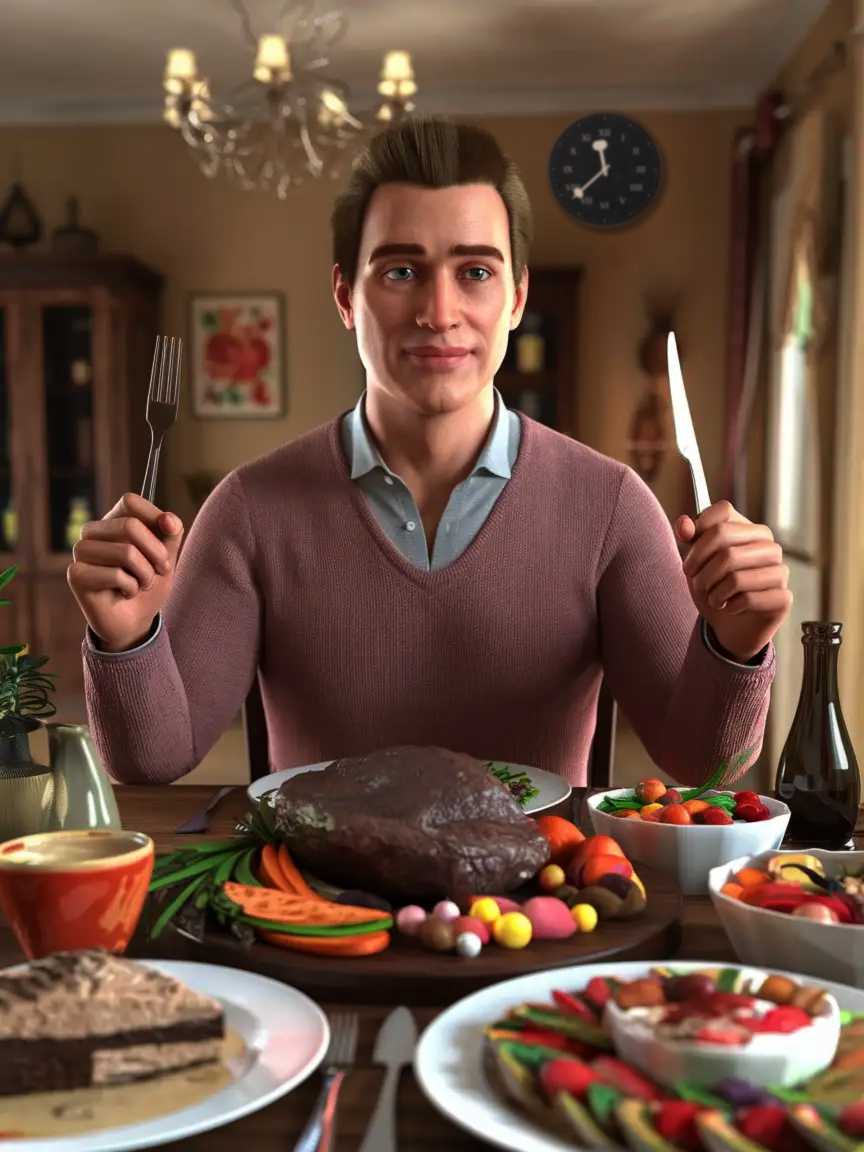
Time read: 11h38
